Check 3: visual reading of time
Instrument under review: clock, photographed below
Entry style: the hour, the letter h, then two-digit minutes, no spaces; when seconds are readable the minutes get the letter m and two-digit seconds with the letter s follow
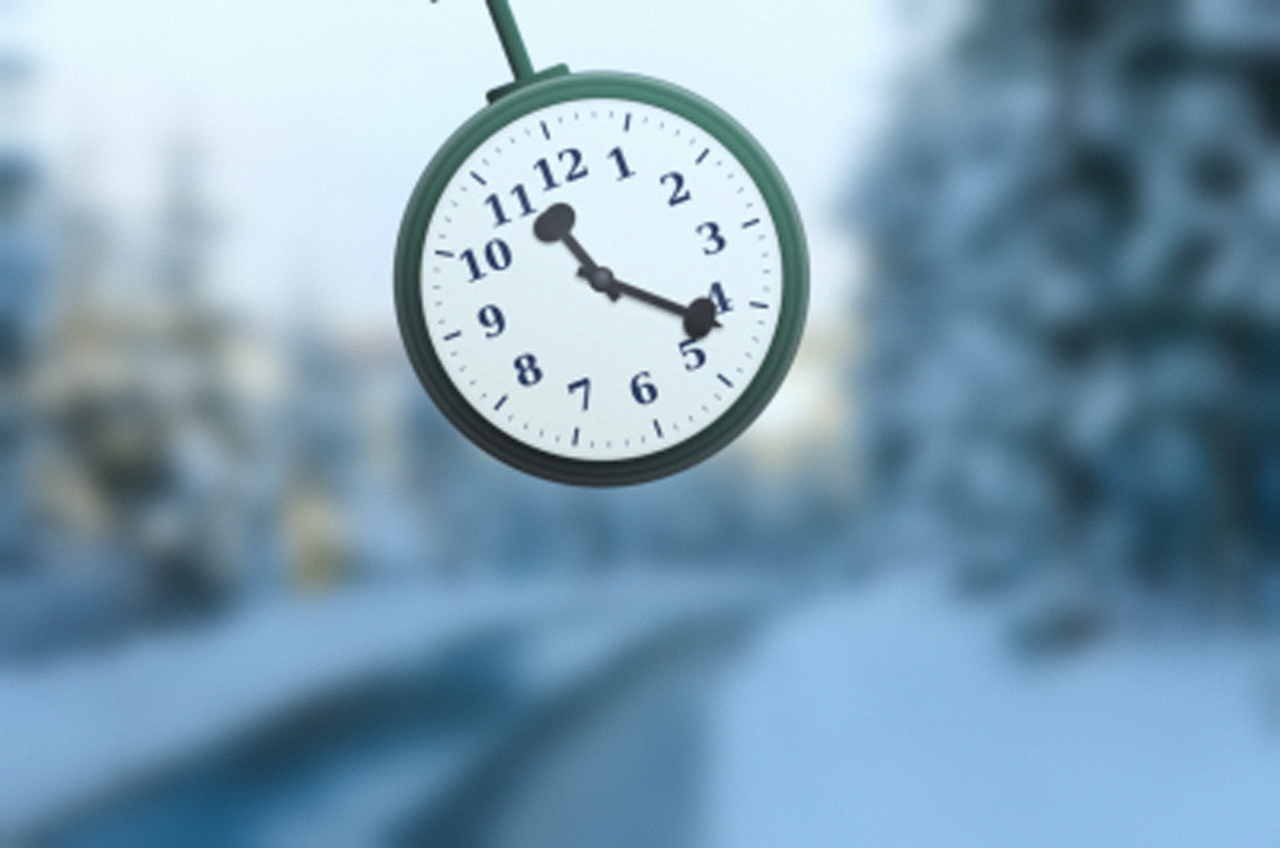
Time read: 11h22
